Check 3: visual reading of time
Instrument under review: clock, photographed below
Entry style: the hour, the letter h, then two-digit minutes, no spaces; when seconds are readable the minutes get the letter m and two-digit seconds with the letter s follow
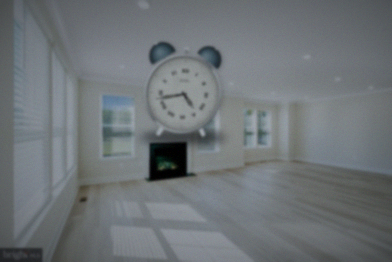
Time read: 4h43
